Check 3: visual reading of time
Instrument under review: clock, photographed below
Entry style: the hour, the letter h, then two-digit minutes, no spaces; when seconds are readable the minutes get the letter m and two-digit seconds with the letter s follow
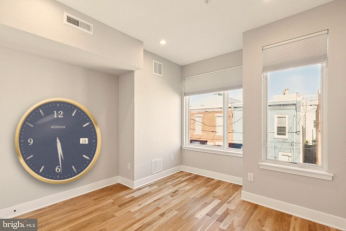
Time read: 5h29
